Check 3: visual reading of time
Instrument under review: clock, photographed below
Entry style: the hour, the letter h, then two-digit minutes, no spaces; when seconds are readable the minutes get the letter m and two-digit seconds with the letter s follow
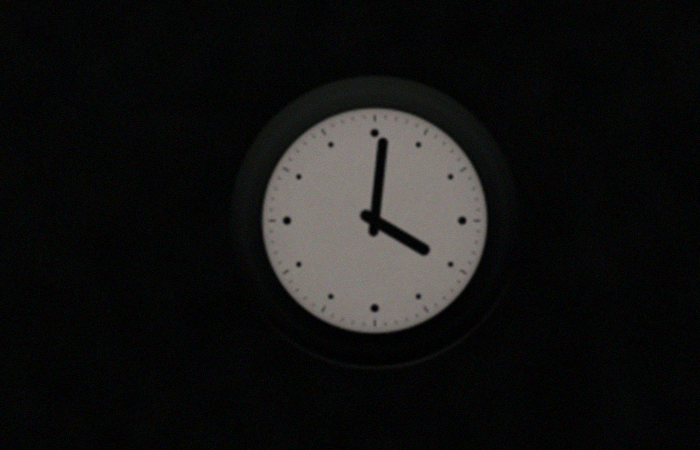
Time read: 4h01
